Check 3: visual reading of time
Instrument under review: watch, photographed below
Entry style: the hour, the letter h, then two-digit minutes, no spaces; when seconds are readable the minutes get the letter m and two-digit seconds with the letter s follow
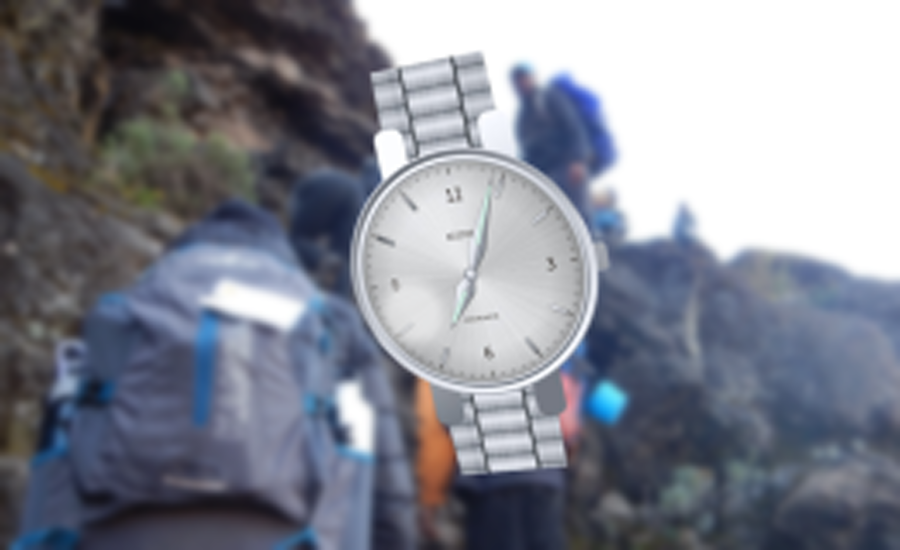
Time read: 7h04
